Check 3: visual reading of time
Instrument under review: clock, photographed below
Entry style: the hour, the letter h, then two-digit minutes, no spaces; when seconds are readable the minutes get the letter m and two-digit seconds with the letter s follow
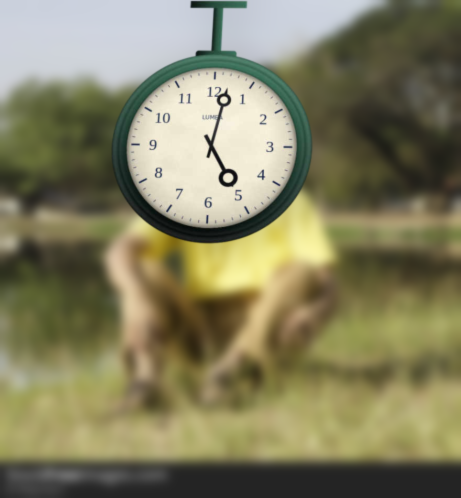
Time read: 5h02
